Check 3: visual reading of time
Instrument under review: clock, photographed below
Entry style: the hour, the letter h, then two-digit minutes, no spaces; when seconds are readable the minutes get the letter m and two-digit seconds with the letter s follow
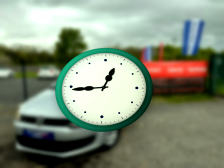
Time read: 12h44
